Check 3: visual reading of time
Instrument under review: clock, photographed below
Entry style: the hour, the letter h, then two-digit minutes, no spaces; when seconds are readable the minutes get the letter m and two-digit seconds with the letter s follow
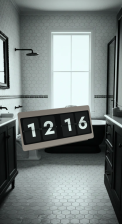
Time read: 12h16
